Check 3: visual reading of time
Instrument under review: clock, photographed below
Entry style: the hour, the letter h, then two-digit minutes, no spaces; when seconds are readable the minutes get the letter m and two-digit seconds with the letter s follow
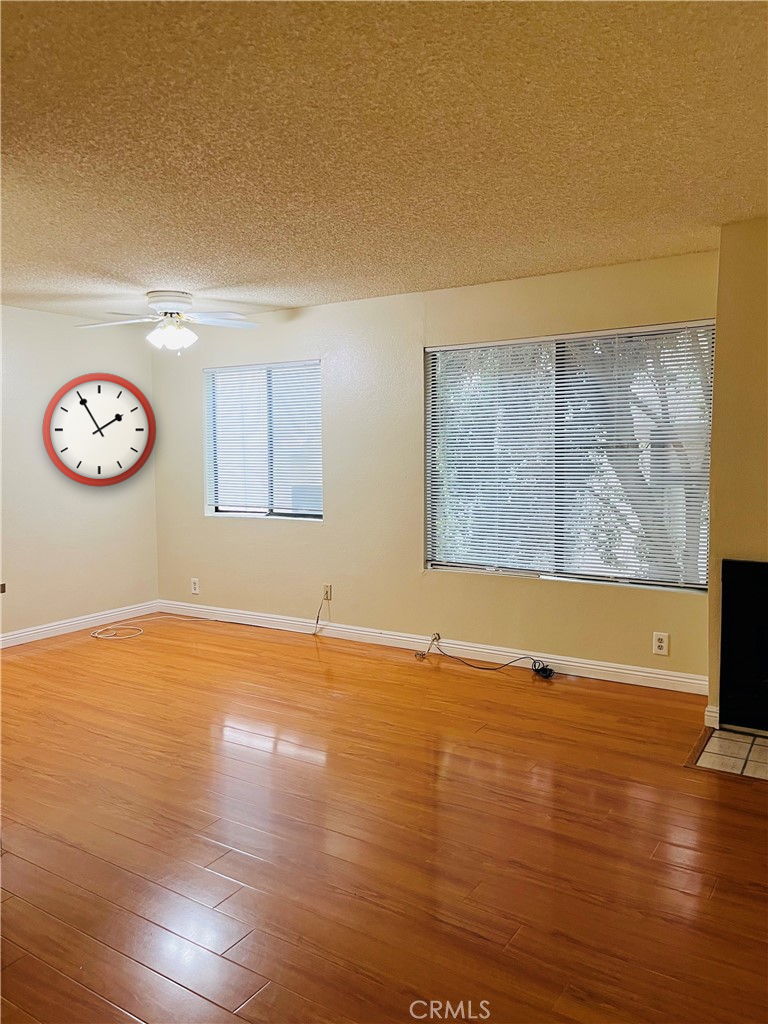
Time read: 1h55
